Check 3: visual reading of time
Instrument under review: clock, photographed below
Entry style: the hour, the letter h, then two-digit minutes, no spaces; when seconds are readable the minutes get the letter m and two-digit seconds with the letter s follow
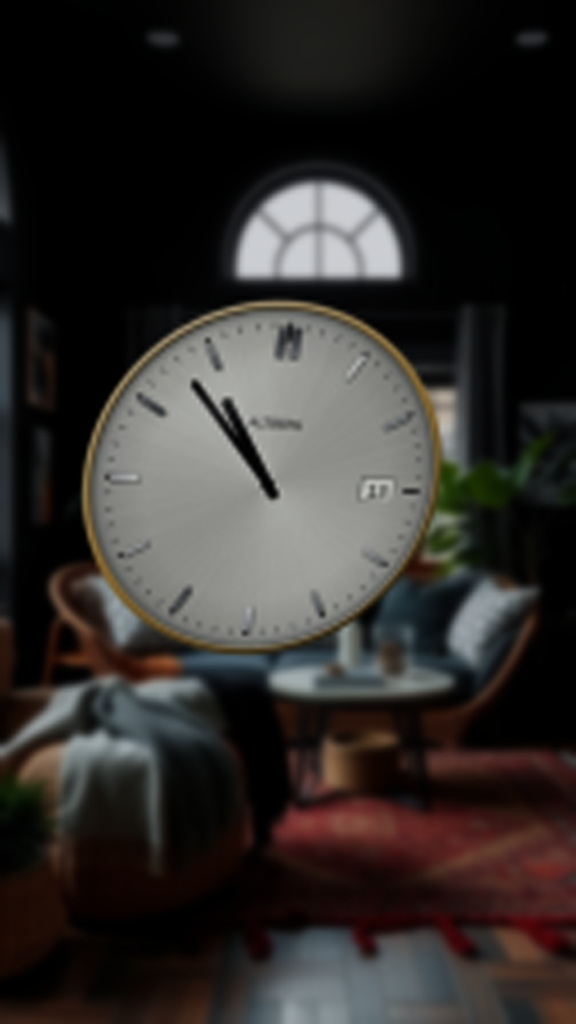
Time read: 10h53
